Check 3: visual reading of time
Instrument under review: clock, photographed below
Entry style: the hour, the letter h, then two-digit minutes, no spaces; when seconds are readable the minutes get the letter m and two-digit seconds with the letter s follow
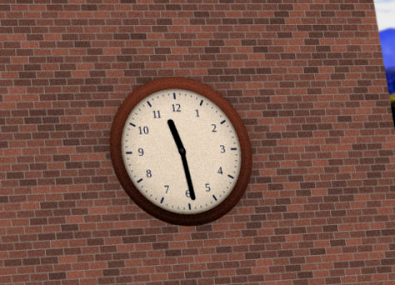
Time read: 11h29
